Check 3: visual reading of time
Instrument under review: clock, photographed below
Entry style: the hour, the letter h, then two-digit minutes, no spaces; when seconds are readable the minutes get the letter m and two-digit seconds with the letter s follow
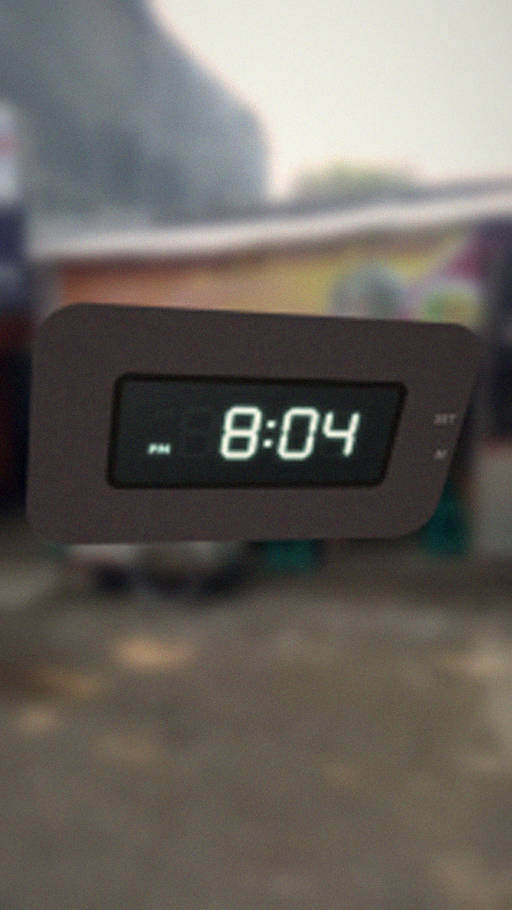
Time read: 8h04
